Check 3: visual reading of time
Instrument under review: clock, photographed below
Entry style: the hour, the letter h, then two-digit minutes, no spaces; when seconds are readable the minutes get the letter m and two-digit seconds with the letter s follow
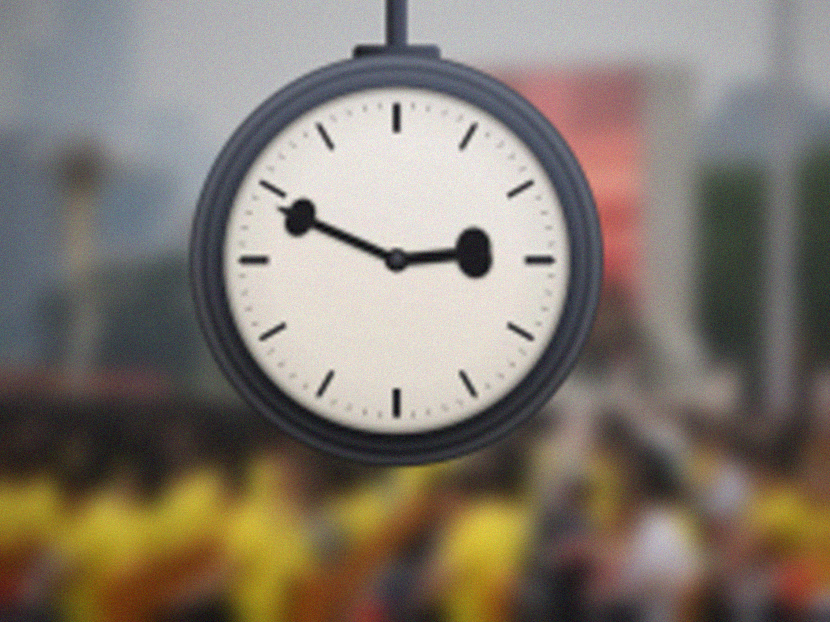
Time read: 2h49
